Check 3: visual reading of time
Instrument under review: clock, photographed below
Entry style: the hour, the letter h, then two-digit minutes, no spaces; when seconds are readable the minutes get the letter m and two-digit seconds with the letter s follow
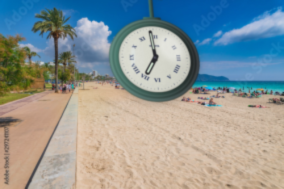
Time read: 6h59
